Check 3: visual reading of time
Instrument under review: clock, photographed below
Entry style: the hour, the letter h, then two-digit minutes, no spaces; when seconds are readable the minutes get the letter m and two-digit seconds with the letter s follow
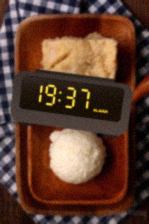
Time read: 19h37
